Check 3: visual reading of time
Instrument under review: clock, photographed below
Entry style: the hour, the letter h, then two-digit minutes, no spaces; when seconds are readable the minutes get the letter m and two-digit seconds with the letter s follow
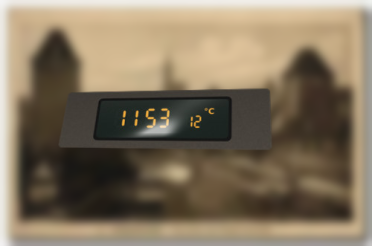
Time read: 11h53
